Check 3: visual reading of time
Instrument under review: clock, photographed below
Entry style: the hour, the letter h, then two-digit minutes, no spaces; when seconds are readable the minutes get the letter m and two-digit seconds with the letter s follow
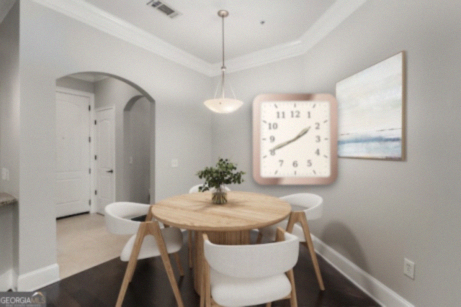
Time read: 1h41
